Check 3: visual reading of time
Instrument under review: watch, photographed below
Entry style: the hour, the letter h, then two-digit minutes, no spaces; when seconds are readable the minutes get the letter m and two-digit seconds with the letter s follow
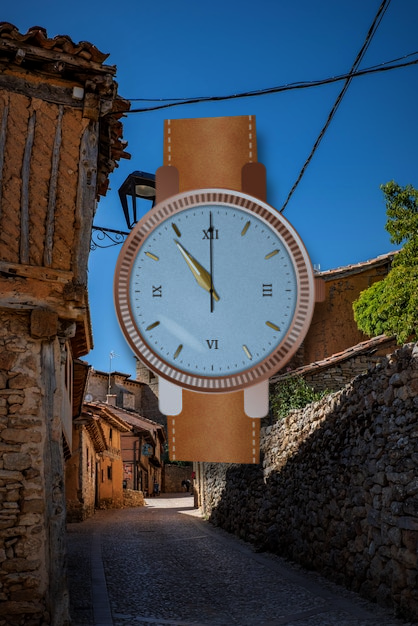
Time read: 10h54m00s
